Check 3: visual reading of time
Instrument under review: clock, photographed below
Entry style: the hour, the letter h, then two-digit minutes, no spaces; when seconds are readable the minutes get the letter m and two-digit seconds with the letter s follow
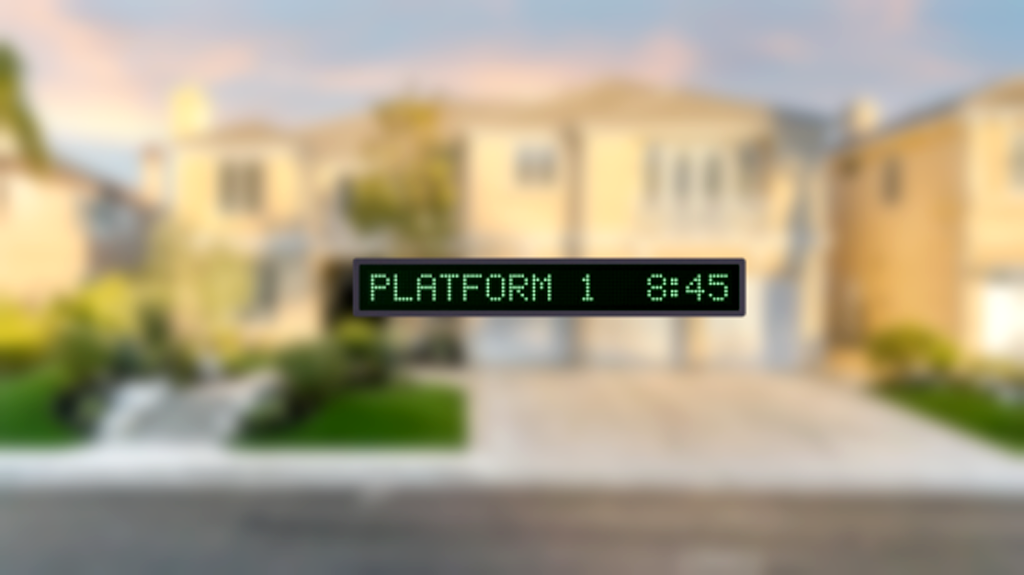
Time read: 8h45
